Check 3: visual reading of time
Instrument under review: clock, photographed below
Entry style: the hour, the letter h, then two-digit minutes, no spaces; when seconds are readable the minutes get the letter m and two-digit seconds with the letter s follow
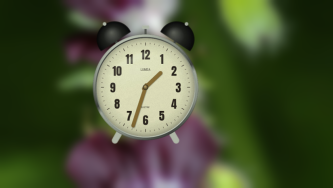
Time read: 1h33
